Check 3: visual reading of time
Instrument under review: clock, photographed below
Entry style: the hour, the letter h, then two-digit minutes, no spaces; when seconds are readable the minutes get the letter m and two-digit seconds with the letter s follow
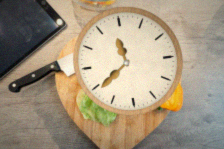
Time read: 11h39
